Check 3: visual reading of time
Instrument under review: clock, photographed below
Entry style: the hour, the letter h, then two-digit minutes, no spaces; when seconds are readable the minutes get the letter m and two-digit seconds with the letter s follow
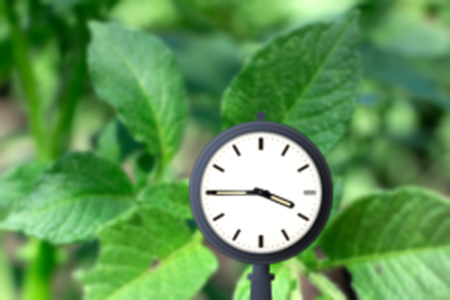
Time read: 3h45
